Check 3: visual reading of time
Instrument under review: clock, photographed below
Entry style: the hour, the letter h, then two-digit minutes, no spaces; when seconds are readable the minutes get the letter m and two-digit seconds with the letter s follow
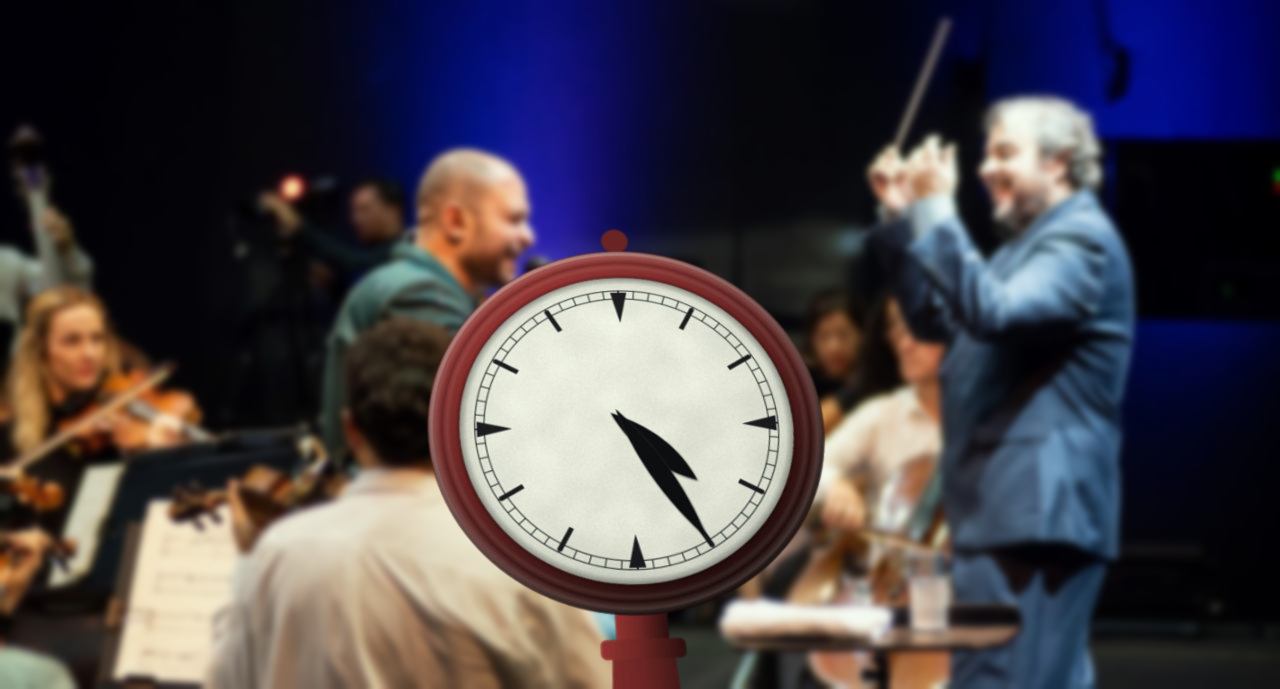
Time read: 4h25
